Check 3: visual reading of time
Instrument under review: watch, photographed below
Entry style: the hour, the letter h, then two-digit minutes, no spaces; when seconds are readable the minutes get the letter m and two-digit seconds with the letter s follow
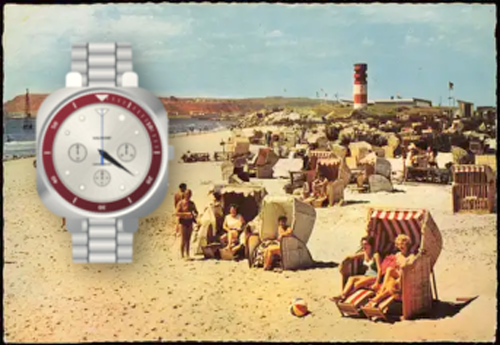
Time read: 4h21
